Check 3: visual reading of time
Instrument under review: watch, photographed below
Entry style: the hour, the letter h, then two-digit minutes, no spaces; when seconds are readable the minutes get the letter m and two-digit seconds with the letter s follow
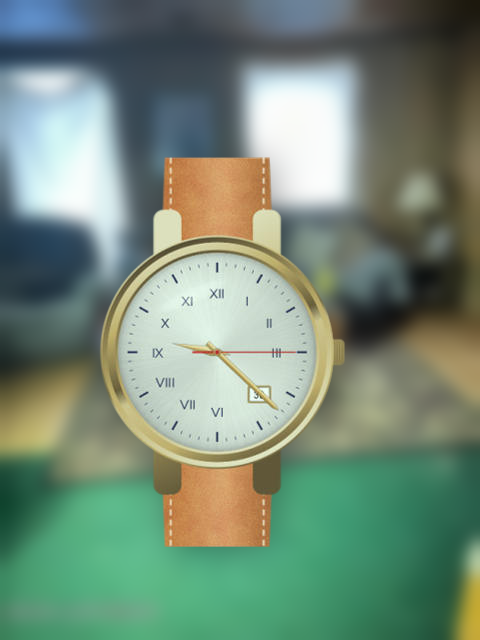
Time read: 9h22m15s
